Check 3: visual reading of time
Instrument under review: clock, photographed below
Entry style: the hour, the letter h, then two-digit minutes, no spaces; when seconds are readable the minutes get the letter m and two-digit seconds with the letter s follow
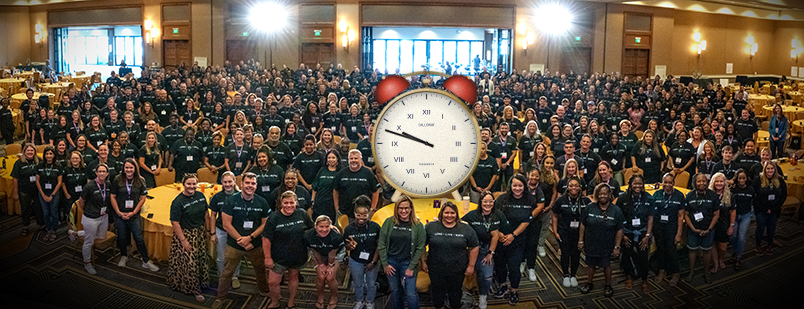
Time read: 9h48
